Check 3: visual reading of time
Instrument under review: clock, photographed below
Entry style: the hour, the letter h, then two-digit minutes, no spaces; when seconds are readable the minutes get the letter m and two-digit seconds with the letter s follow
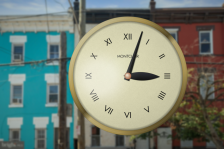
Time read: 3h03
